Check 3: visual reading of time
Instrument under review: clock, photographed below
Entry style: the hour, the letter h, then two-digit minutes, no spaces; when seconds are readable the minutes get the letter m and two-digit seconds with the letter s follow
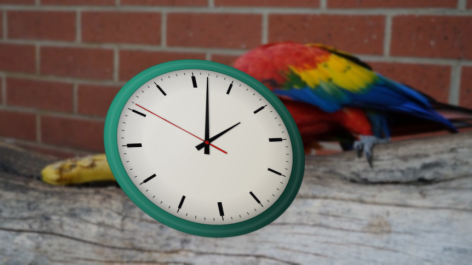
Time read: 2h01m51s
